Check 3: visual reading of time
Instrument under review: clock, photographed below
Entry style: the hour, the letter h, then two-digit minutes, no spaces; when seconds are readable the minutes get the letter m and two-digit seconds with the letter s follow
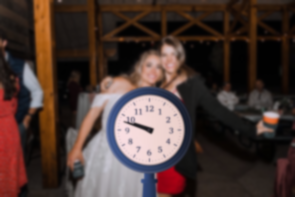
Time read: 9h48
